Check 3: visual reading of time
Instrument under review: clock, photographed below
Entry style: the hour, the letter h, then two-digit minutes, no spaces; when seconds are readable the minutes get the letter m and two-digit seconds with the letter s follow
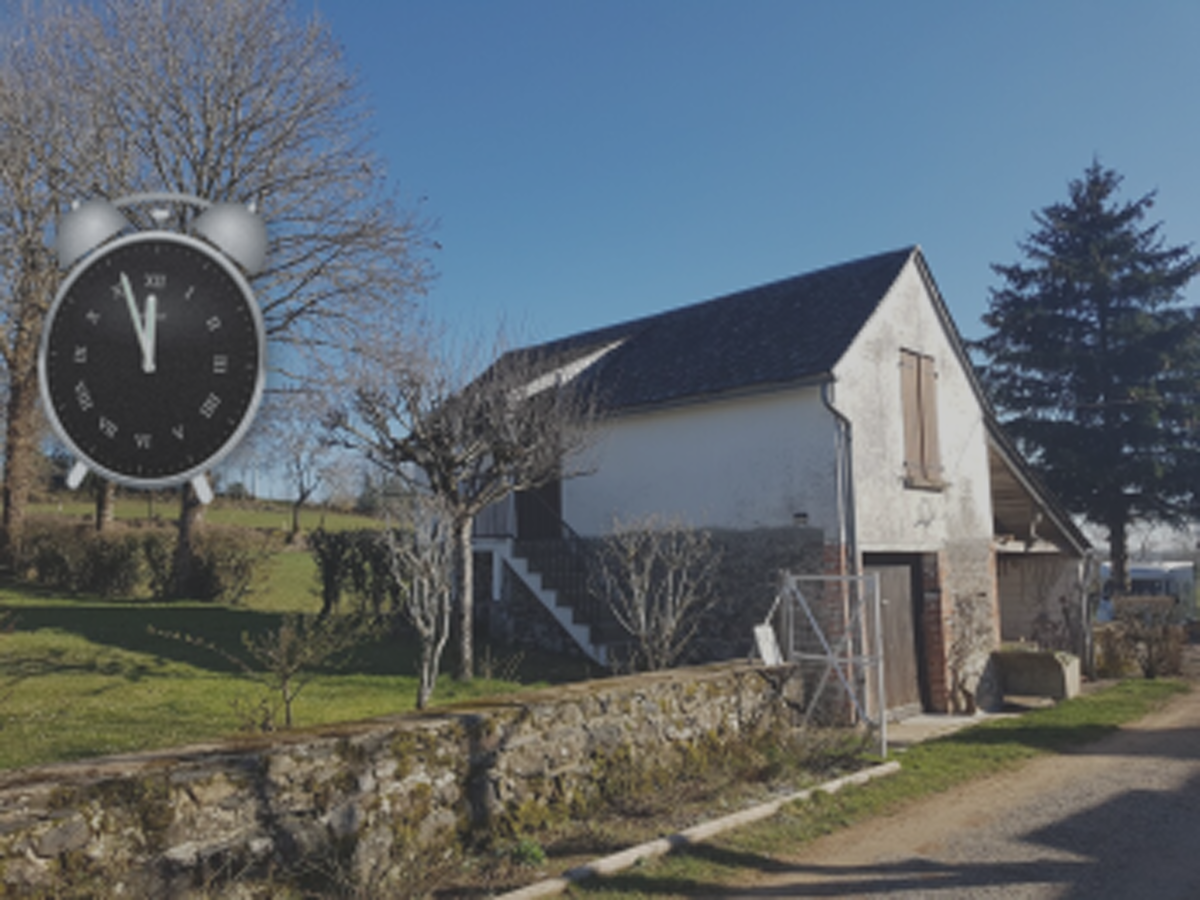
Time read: 11h56
